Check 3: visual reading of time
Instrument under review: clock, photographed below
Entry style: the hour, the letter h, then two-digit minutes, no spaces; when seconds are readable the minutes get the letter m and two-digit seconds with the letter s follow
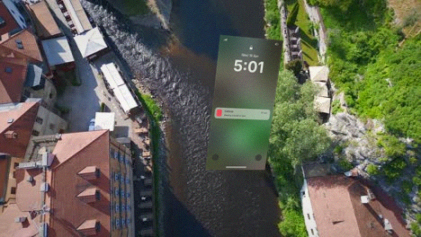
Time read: 5h01
